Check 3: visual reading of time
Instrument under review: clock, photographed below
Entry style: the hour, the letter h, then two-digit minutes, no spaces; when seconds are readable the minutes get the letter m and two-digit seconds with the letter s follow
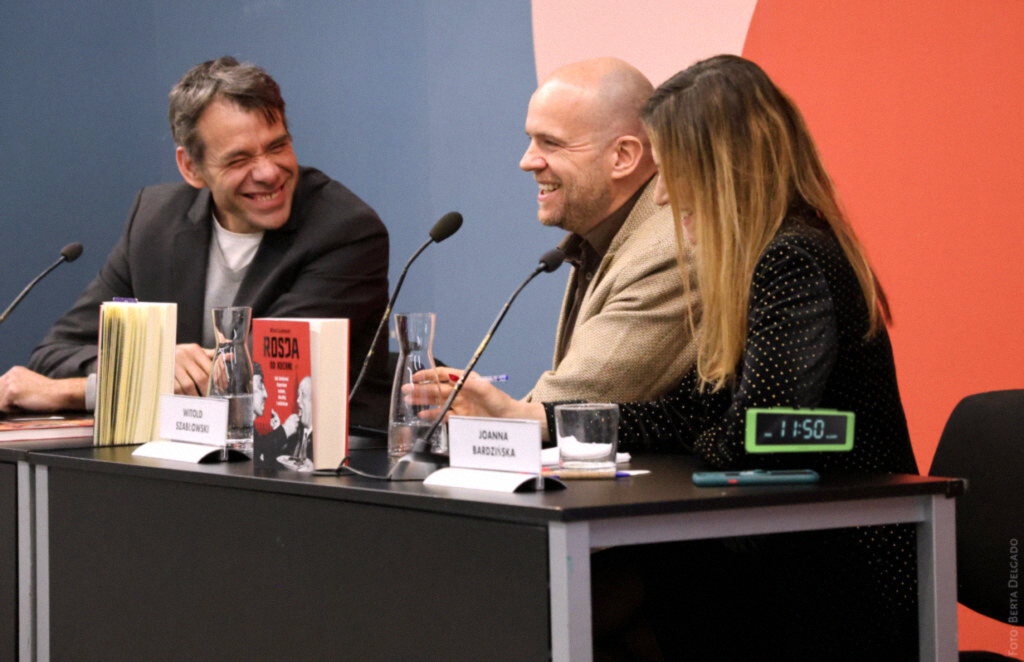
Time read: 11h50
